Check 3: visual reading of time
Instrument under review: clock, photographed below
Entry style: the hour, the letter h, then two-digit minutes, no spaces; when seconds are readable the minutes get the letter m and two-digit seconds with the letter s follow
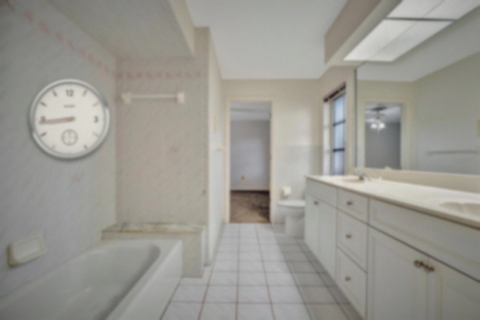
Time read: 8h44
